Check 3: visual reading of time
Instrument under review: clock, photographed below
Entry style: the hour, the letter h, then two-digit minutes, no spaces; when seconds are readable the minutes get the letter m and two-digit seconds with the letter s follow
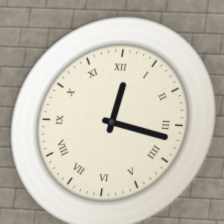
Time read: 12h17
